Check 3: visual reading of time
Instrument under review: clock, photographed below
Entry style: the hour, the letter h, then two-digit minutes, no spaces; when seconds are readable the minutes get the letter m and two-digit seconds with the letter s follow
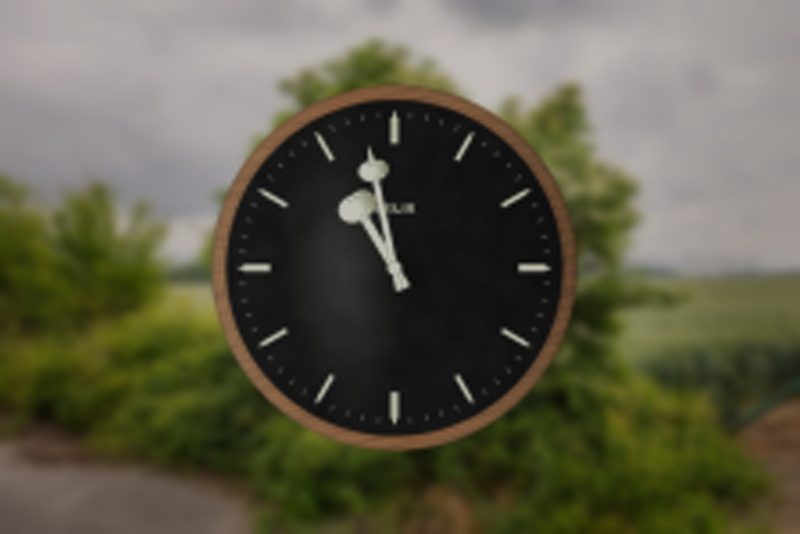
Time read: 10h58
